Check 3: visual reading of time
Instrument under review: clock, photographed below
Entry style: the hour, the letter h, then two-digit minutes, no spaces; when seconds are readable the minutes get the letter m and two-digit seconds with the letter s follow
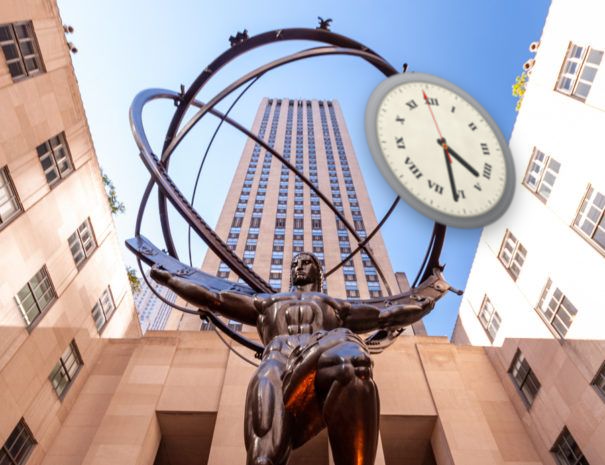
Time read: 4h30m59s
